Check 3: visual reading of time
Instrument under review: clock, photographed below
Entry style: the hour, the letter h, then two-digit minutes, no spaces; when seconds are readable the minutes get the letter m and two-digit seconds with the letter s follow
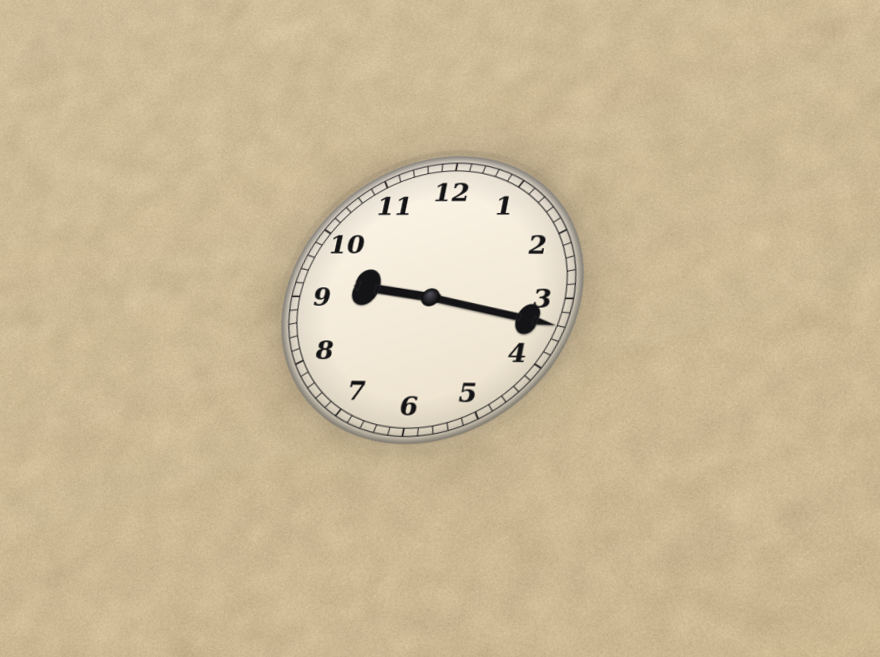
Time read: 9h17
